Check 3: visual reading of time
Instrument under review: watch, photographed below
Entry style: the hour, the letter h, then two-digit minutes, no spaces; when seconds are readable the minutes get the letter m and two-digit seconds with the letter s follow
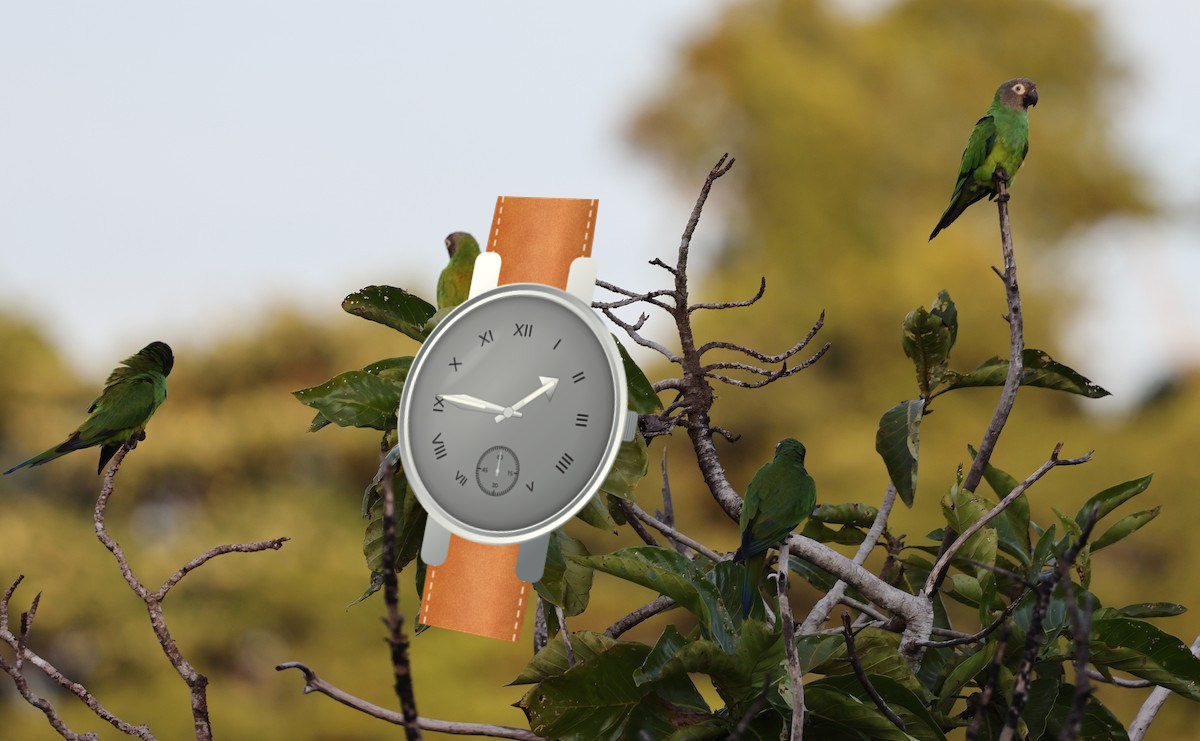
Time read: 1h46
